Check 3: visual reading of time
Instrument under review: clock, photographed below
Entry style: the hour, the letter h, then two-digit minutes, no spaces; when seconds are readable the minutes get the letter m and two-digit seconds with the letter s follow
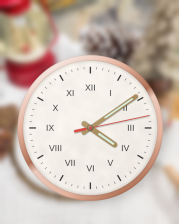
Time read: 4h09m13s
